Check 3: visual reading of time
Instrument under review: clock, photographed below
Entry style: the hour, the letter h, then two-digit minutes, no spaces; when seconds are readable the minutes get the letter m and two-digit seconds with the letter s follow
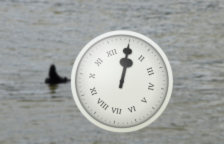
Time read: 1h05
